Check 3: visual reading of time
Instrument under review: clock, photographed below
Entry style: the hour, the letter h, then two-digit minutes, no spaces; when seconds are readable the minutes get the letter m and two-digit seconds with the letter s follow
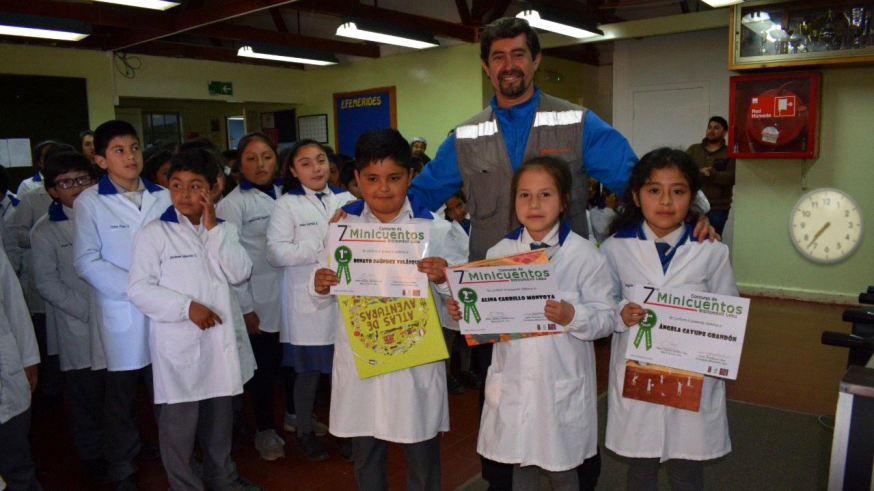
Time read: 7h37
